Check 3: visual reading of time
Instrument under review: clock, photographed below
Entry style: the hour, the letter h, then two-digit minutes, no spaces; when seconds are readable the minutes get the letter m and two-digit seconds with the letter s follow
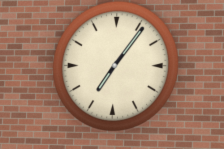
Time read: 7h06
